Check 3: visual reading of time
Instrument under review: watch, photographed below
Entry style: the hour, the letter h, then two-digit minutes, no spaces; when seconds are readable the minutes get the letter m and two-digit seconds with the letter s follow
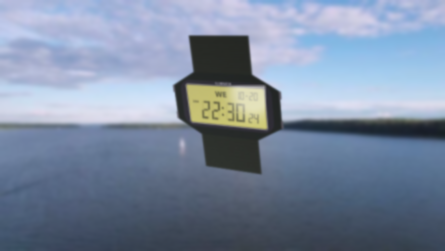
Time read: 22h30
